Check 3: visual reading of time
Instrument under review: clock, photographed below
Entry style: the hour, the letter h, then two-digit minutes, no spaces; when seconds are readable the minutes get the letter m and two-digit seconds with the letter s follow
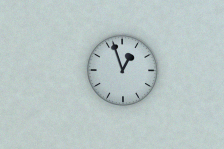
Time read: 12h57
